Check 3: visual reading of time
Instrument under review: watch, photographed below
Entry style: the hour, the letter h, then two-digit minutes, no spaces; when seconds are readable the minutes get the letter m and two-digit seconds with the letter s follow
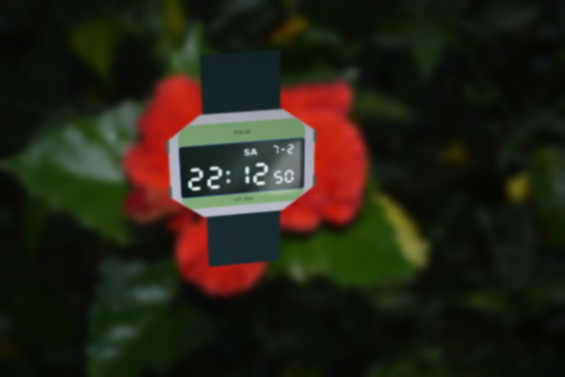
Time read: 22h12m50s
